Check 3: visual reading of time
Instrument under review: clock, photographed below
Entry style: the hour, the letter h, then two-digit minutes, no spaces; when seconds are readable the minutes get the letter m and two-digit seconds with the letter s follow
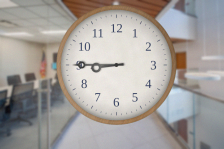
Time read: 8h45
